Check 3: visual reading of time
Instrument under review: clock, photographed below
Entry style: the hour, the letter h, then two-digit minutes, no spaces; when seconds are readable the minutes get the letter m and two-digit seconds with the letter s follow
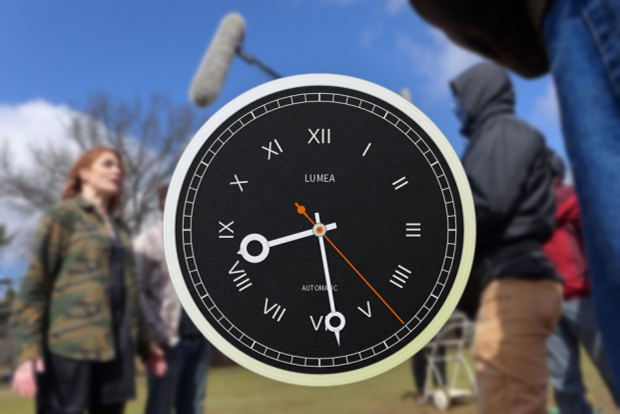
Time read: 8h28m23s
